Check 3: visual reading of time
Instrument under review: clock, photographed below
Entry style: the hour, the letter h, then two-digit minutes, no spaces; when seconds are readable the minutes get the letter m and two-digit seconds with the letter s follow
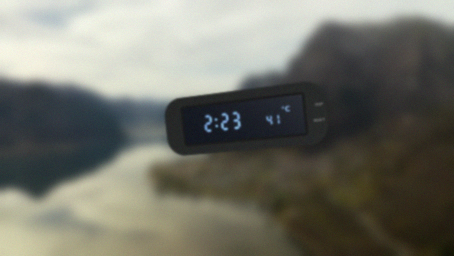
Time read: 2h23
